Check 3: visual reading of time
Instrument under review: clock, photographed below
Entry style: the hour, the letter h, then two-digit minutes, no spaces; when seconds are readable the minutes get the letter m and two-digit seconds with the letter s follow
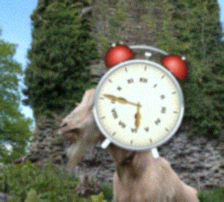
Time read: 5h46
